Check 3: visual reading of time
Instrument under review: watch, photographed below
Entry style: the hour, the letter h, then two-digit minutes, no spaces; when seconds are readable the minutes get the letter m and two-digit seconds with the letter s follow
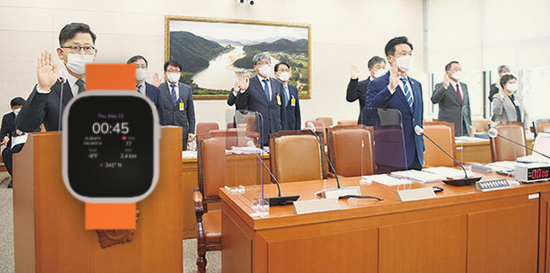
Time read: 0h45
